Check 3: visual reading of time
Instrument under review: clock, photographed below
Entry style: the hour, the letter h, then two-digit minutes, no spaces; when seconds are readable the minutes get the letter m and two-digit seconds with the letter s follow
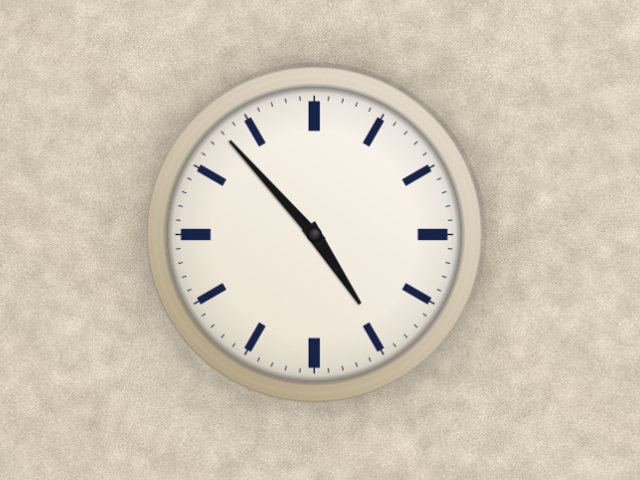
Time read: 4h53
